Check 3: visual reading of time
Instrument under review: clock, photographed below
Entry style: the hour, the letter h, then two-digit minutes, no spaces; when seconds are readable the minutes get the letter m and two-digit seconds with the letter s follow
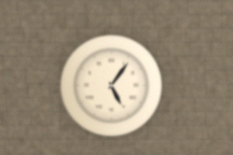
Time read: 5h06
